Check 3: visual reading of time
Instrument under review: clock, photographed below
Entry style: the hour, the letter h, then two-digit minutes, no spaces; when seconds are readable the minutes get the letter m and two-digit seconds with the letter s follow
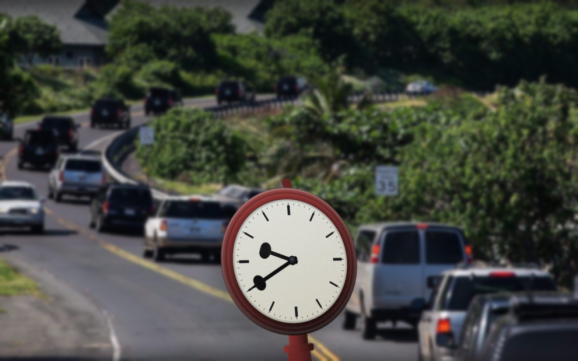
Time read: 9h40
